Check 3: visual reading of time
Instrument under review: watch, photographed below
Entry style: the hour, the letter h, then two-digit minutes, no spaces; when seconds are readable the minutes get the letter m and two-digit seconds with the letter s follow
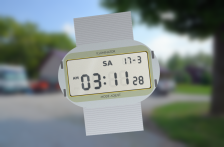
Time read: 3h11m28s
